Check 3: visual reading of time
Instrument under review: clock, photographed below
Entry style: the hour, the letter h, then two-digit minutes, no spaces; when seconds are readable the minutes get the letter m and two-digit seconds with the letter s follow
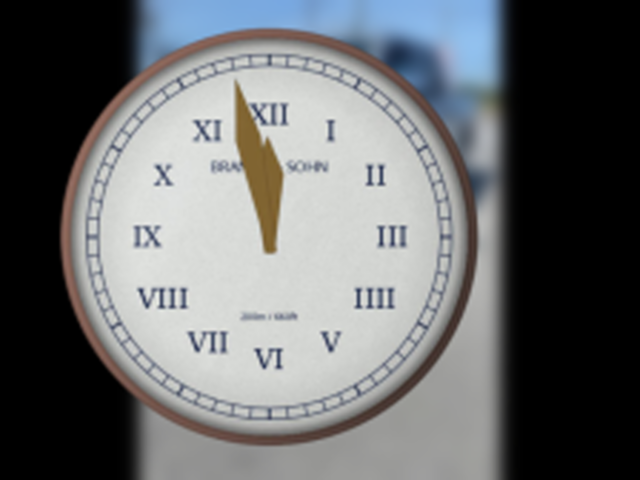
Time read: 11h58
